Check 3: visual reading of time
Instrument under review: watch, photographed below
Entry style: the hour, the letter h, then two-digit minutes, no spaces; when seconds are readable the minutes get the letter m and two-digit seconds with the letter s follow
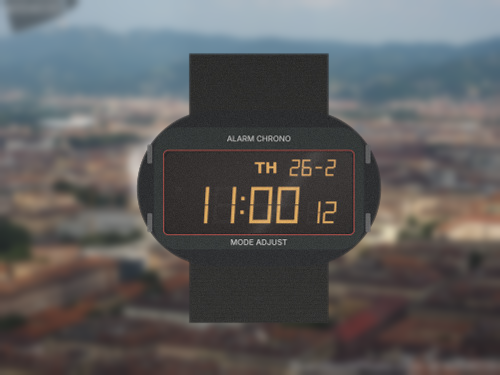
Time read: 11h00m12s
